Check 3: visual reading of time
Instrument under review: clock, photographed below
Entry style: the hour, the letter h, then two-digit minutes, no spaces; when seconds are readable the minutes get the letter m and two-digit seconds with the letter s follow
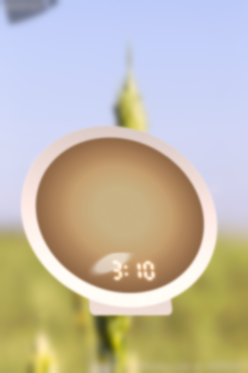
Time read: 3h10
